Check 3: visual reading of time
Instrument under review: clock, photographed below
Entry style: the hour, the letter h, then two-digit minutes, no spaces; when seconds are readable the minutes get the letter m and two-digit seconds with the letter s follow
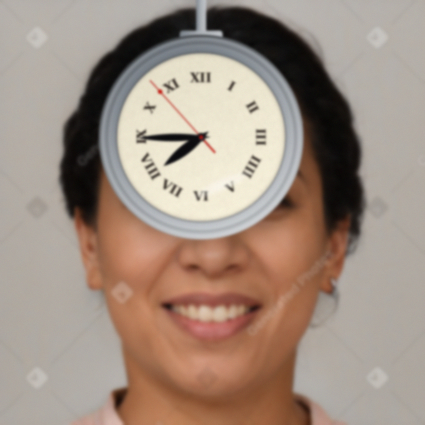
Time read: 7h44m53s
